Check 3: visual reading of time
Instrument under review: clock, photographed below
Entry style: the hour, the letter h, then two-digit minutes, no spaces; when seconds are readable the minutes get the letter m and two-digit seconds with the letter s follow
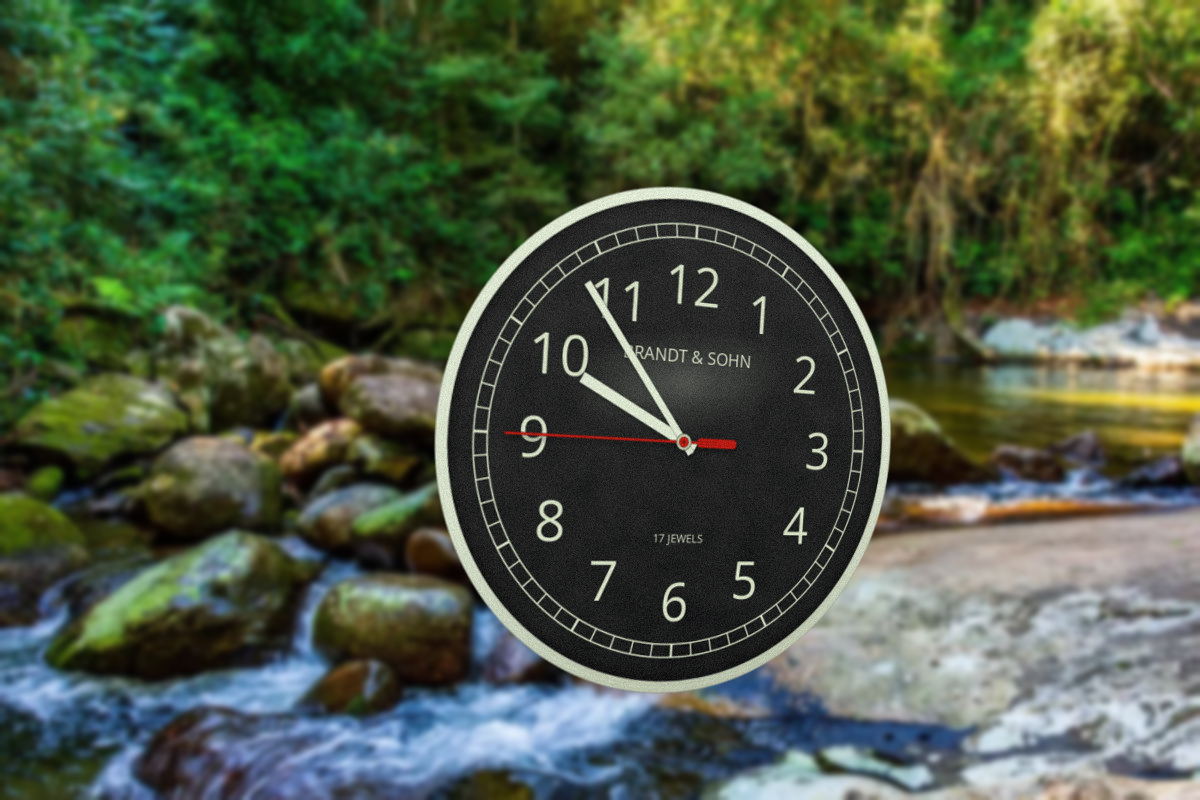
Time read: 9h53m45s
